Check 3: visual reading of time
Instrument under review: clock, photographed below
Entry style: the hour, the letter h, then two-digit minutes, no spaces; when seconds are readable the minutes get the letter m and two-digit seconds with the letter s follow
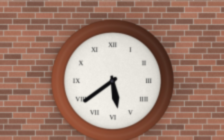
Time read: 5h39
